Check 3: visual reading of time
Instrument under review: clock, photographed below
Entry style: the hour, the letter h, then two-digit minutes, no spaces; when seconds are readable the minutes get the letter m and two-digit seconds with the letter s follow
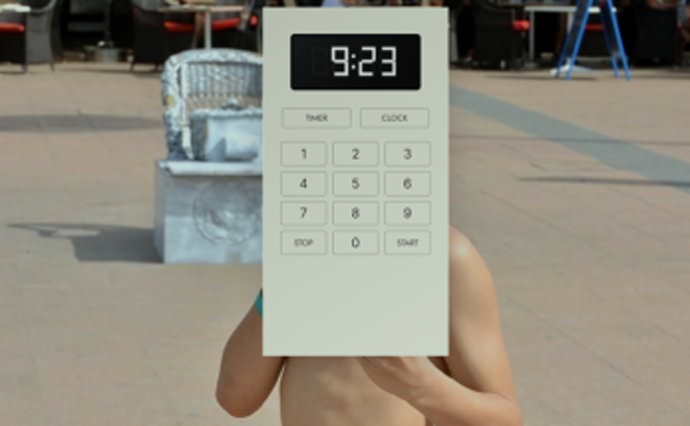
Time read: 9h23
